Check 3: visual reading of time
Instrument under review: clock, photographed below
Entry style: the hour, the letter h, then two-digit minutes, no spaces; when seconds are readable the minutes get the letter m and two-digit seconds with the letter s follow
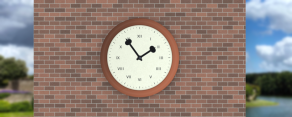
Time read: 1h54
